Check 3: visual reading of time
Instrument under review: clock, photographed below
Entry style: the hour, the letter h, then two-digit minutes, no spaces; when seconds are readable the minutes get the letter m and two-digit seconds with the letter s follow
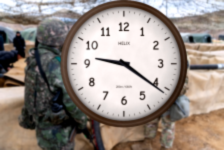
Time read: 9h21
